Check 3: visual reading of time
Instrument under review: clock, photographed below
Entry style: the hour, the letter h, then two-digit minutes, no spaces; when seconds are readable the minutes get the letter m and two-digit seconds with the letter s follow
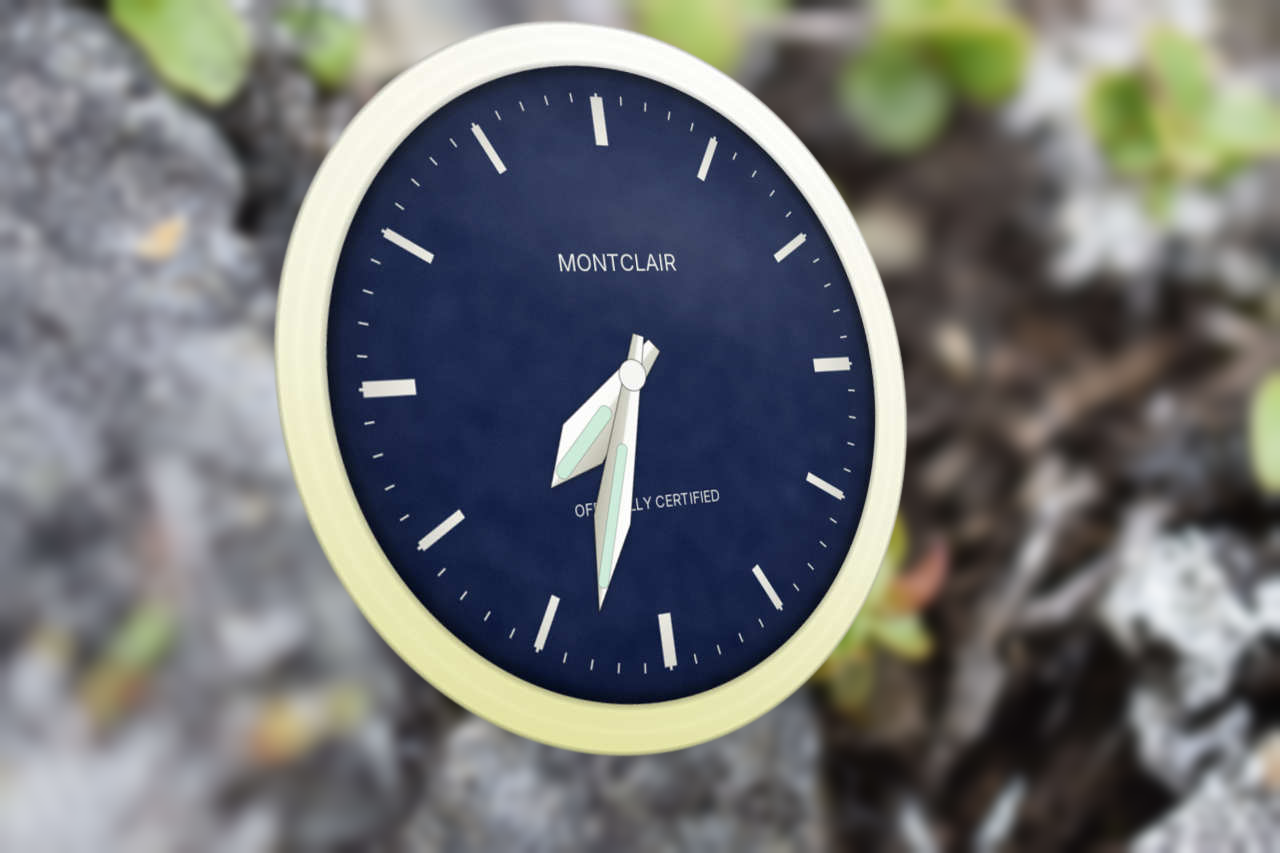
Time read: 7h33
